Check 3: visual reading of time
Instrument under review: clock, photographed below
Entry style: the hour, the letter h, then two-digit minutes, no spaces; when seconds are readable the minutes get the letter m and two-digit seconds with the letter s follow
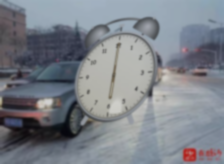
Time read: 6h00
